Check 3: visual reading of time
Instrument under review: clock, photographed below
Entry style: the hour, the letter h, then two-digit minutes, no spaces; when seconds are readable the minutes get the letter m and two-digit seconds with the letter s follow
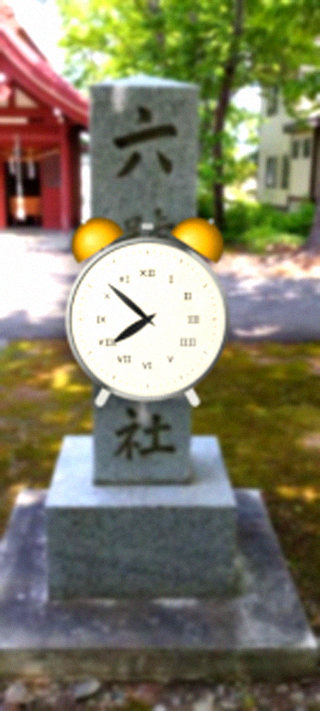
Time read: 7h52
